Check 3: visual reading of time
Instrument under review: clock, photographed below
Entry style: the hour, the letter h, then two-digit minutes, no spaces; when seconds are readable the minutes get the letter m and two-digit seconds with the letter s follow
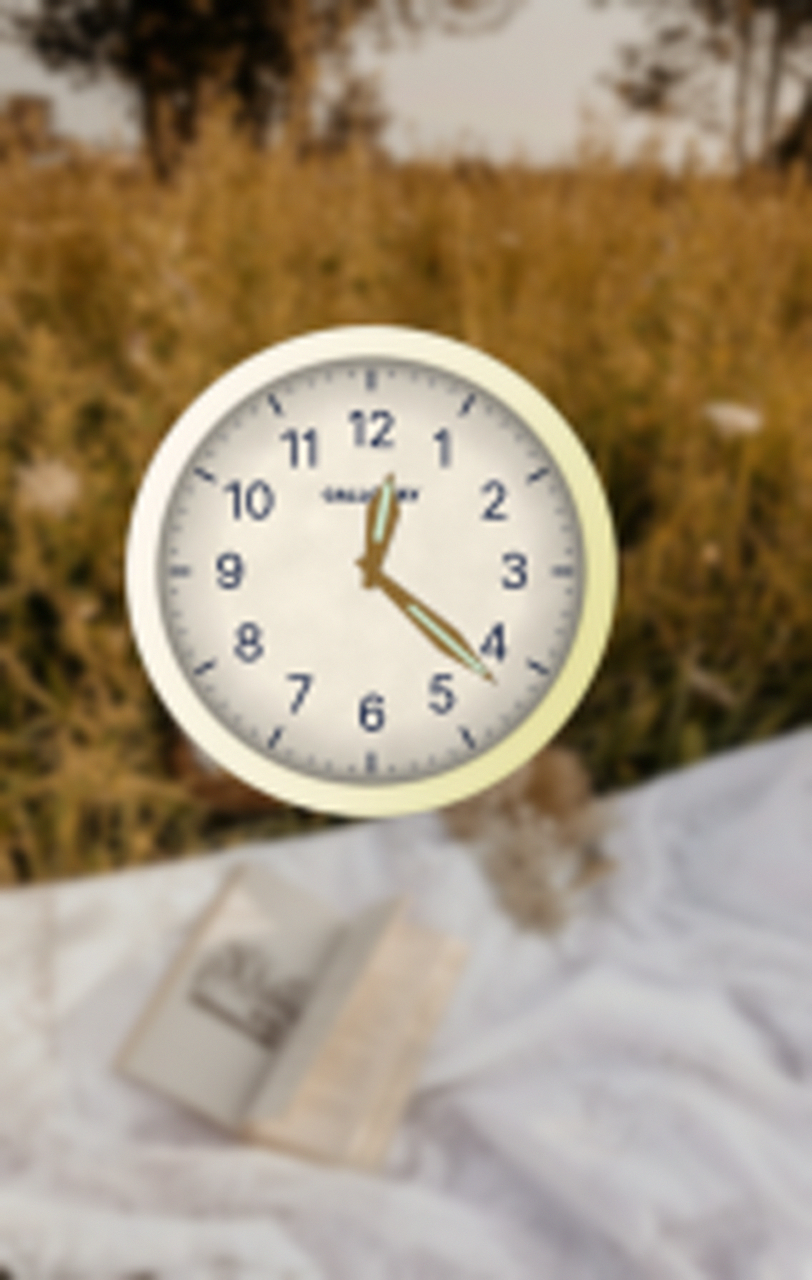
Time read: 12h22
